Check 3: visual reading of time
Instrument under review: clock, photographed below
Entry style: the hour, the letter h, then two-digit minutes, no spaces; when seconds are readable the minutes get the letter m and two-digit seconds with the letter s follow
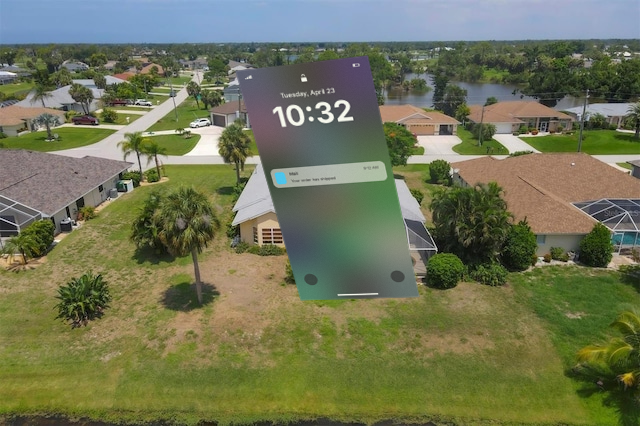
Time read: 10h32
